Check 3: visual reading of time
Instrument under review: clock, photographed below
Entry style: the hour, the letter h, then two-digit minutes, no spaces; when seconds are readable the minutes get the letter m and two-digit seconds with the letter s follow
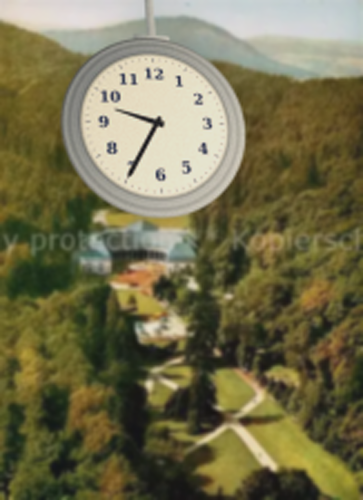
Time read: 9h35
